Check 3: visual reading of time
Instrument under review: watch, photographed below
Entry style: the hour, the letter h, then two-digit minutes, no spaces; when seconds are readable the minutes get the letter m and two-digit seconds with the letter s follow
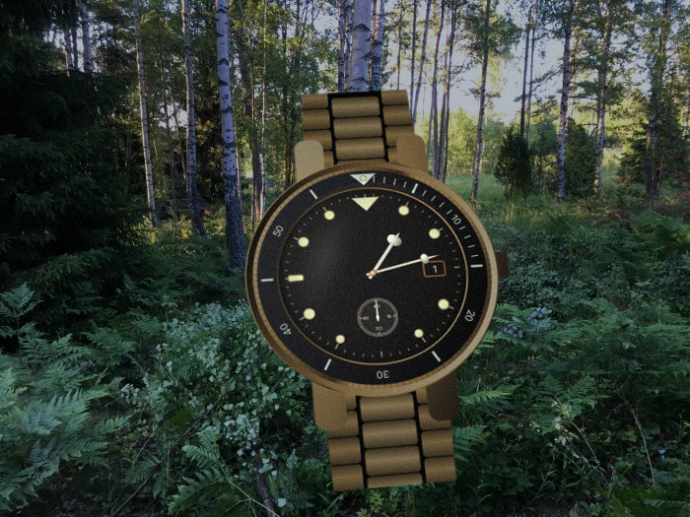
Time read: 1h13
